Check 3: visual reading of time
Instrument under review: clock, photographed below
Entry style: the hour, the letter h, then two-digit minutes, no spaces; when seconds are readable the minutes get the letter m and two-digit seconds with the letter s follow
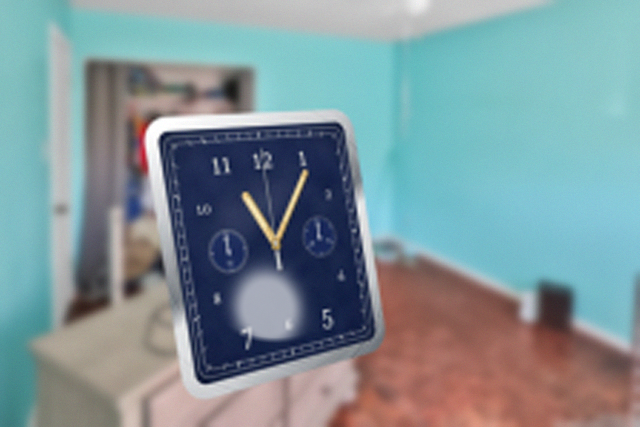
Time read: 11h06
